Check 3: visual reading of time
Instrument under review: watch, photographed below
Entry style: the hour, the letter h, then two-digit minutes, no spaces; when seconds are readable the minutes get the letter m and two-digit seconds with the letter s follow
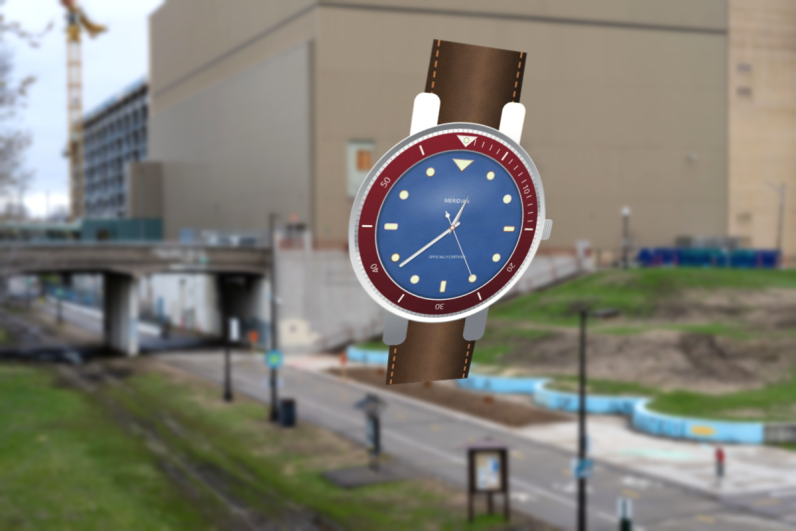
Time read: 12h38m25s
